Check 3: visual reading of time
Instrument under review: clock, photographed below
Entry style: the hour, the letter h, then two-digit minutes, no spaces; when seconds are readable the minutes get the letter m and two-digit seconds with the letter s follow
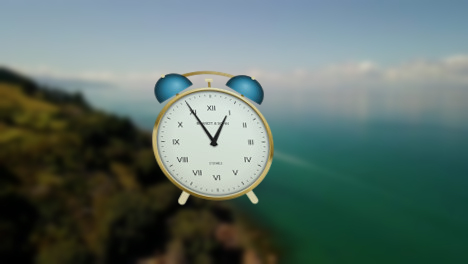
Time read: 12h55
